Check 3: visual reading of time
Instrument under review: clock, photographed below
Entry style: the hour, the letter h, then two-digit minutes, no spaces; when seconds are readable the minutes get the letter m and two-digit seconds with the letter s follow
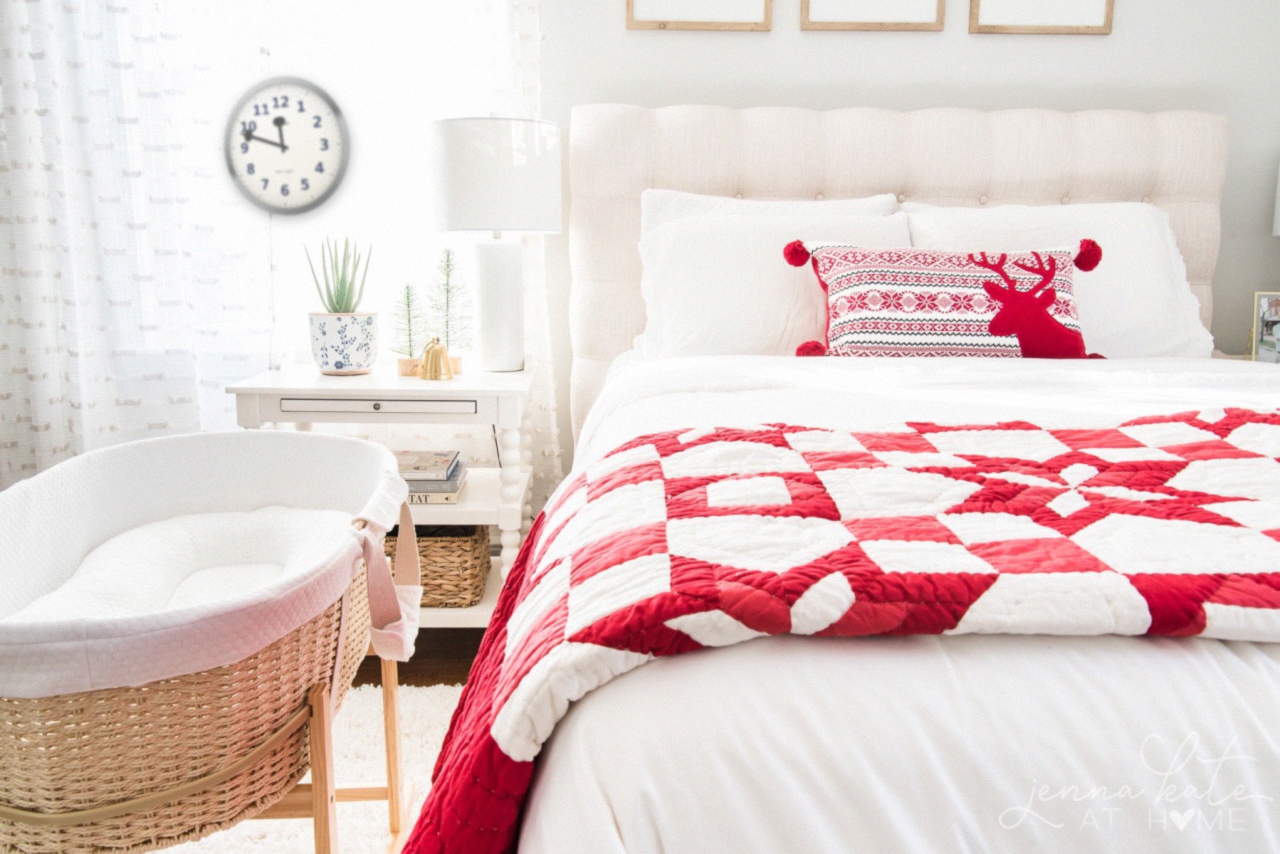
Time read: 11h48
